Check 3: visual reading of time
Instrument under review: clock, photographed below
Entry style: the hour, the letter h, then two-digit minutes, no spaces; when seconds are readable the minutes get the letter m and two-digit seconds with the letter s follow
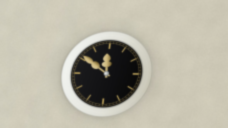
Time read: 11h51
